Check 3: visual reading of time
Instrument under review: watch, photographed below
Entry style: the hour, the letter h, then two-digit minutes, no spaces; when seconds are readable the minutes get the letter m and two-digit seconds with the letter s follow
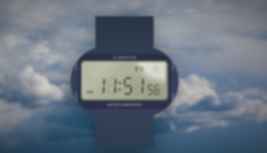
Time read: 11h51m56s
